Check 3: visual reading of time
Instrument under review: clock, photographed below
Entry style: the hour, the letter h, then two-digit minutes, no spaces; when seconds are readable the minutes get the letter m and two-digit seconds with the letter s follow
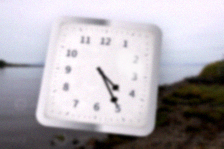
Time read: 4h25
